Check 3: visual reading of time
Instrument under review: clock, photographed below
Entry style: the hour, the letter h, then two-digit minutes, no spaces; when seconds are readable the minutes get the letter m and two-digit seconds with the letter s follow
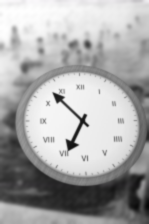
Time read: 6h53
